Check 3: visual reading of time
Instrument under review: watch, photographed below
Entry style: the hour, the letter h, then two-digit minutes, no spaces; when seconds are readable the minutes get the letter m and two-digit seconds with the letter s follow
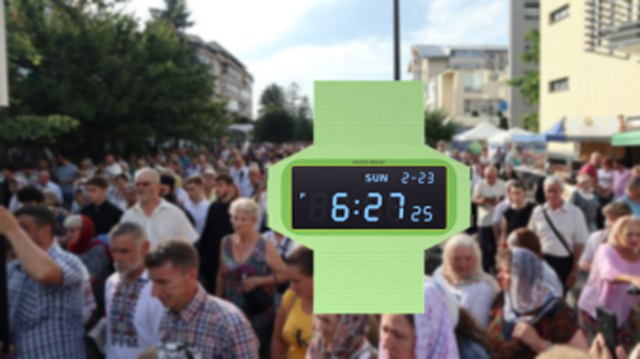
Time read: 6h27m25s
